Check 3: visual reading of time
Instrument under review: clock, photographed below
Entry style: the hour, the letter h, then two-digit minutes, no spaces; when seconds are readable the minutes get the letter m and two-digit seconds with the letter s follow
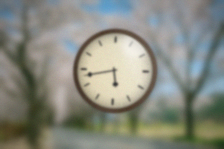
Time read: 5h43
